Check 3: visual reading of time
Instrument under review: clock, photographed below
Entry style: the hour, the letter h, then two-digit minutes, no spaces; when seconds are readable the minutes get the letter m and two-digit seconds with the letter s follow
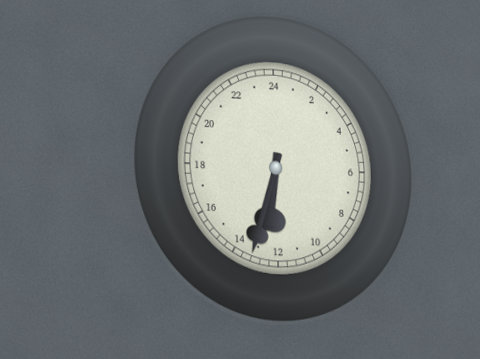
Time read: 12h33
